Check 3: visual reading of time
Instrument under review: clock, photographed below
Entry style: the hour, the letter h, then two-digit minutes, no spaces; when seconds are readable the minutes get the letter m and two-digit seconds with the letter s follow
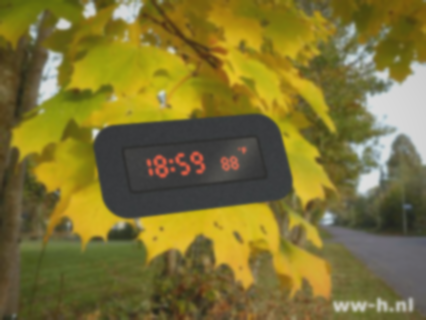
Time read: 18h59
